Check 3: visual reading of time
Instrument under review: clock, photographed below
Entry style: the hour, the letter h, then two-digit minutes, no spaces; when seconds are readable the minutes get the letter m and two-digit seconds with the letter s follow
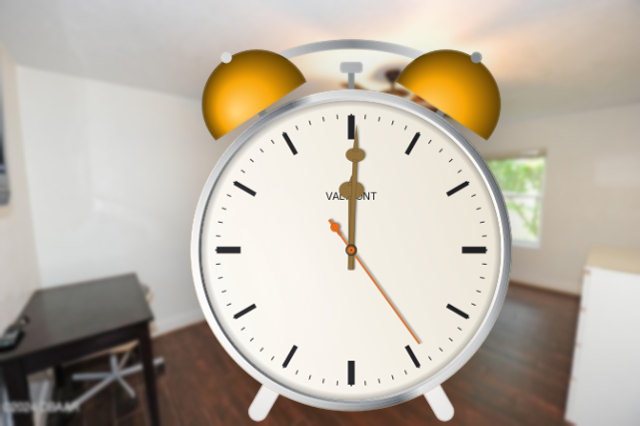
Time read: 12h00m24s
